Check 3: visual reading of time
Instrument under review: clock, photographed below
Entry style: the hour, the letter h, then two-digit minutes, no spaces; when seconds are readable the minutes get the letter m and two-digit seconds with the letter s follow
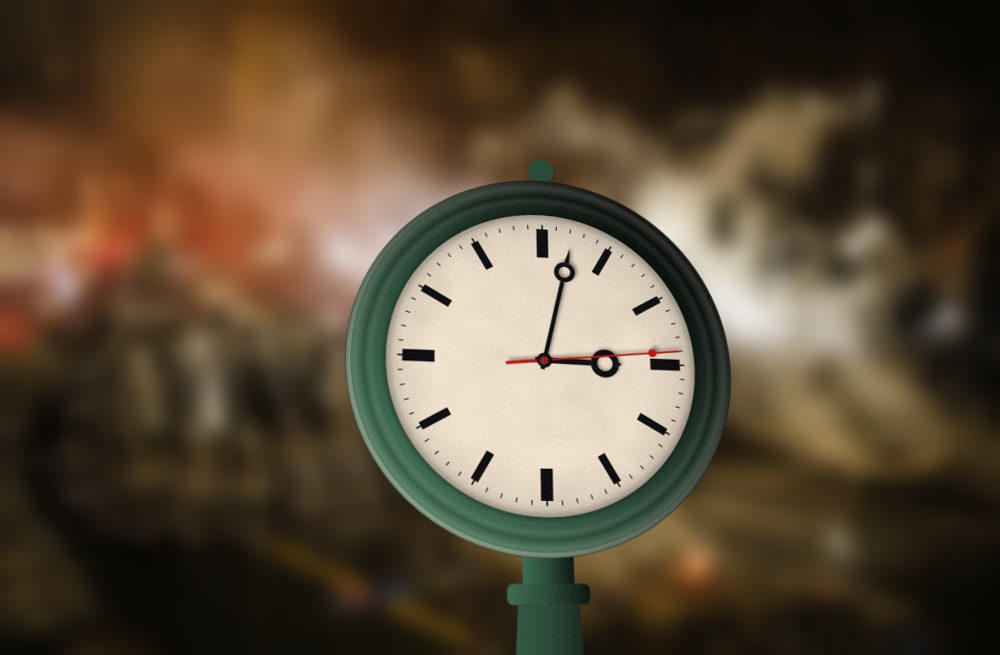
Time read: 3h02m14s
